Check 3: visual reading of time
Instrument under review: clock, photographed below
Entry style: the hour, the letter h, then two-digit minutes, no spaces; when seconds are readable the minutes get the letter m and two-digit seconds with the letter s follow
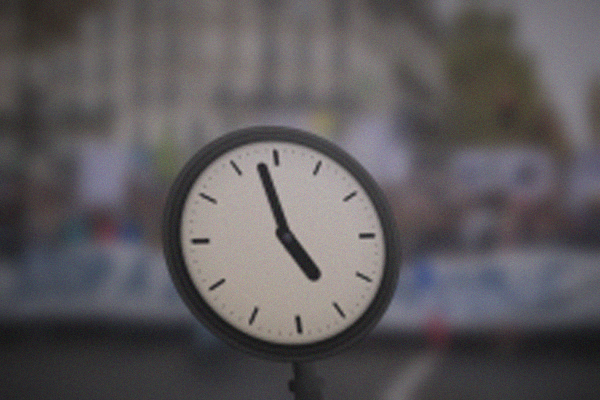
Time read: 4h58
